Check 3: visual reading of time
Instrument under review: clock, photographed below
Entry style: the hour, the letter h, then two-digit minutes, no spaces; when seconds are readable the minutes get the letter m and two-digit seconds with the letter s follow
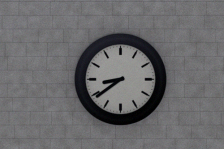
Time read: 8h39
